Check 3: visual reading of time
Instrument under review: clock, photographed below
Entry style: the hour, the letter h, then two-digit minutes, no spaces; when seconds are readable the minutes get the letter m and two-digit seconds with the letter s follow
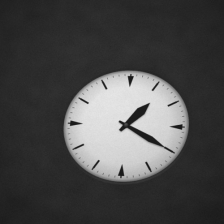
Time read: 1h20
